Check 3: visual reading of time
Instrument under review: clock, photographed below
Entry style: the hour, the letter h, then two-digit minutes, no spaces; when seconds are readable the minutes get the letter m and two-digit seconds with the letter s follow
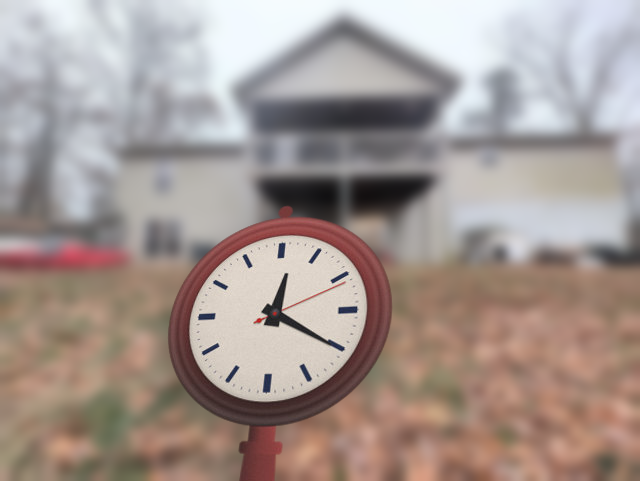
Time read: 12h20m11s
